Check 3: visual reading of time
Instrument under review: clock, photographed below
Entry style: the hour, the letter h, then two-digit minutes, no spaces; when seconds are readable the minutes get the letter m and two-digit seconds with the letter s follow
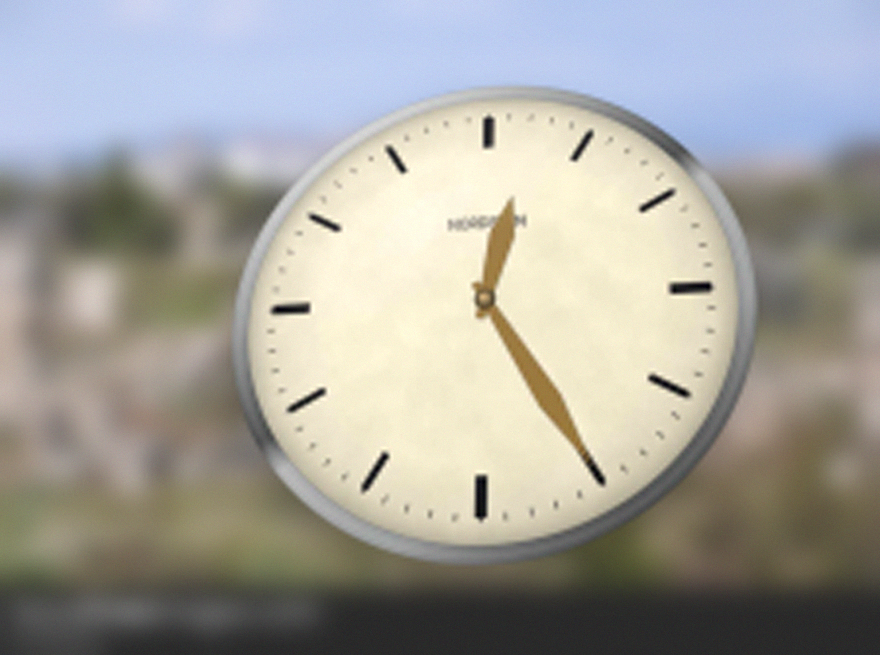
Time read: 12h25
